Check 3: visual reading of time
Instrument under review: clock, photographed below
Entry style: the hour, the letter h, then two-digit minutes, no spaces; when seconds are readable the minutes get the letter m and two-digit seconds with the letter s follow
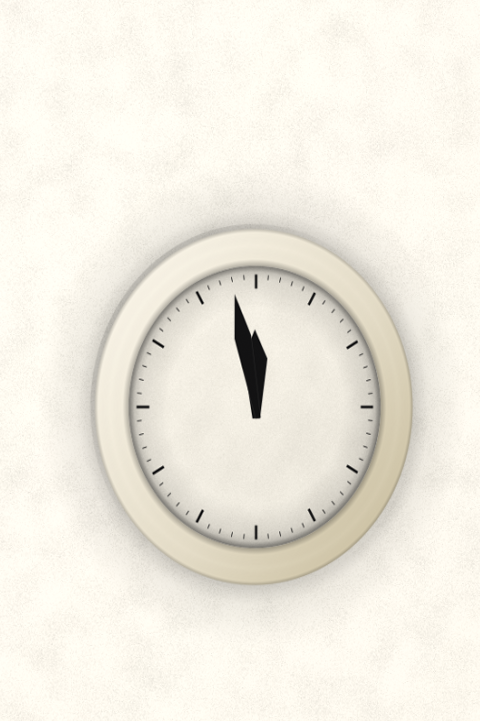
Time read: 11h58
